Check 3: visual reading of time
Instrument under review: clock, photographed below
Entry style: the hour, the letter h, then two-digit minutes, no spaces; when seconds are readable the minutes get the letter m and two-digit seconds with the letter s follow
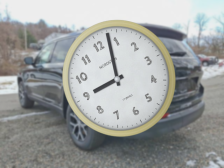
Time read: 9h03
